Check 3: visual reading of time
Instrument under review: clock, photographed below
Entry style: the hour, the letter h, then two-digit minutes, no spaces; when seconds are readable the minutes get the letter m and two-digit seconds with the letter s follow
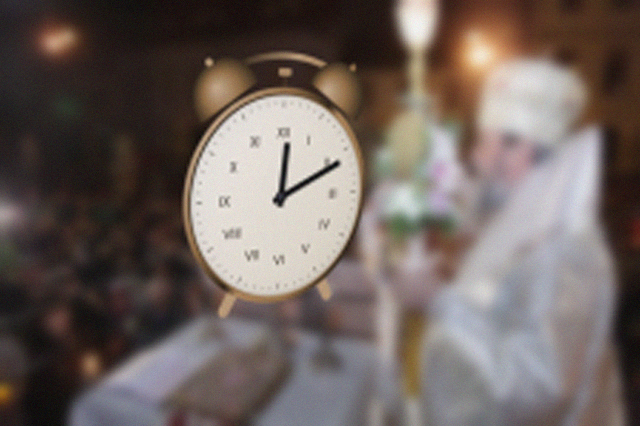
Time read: 12h11
